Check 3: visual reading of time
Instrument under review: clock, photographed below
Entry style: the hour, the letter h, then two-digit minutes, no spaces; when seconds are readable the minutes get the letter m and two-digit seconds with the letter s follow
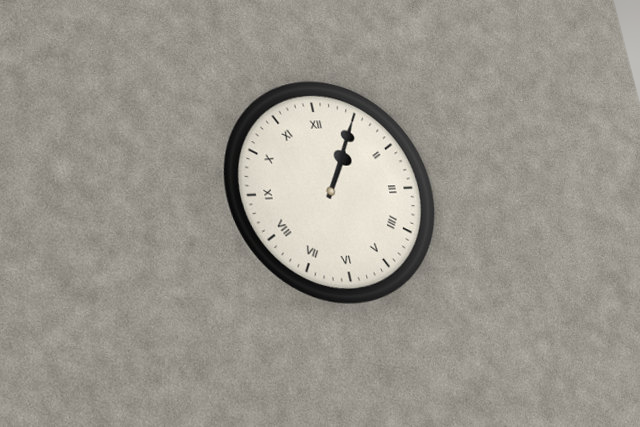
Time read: 1h05
